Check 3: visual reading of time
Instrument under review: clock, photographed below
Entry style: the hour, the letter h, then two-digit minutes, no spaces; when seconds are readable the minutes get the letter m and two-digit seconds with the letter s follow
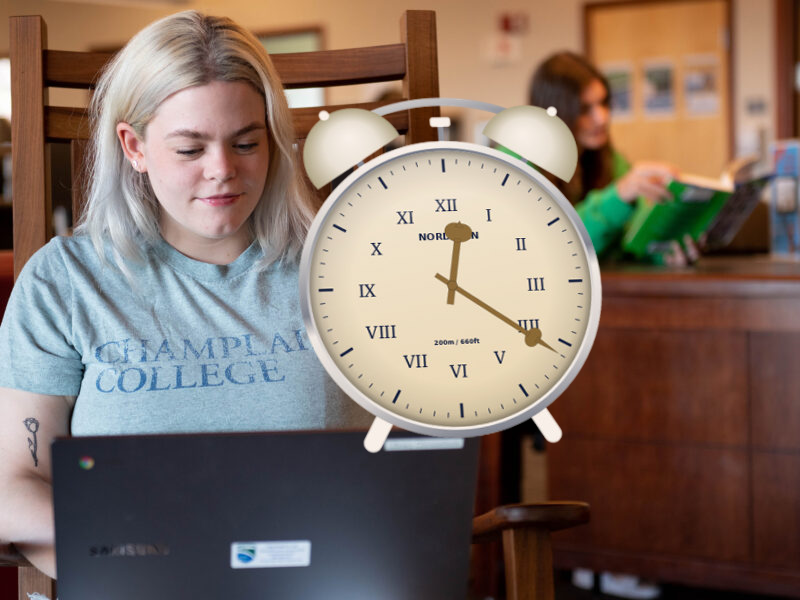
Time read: 12h21
